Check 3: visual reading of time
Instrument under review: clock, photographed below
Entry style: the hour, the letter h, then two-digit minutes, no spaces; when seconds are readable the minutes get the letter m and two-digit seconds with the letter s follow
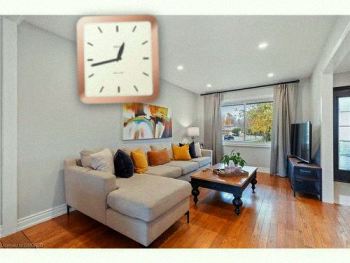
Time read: 12h43
